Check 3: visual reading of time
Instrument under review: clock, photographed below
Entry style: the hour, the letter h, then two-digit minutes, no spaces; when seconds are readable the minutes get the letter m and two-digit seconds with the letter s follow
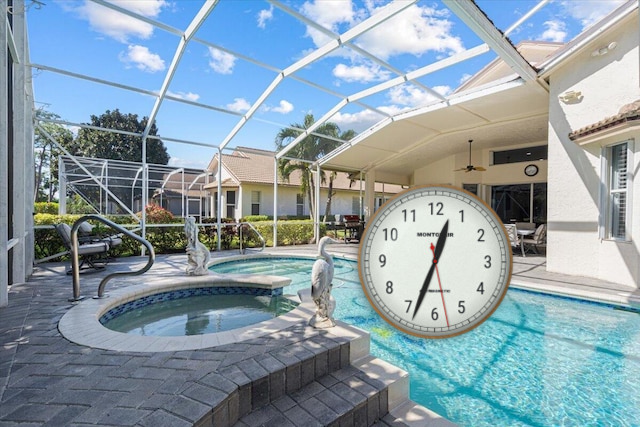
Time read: 12h33m28s
